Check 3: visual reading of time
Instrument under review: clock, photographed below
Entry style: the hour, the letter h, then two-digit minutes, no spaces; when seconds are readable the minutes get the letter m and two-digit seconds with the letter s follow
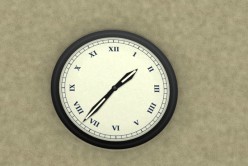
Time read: 1h37
